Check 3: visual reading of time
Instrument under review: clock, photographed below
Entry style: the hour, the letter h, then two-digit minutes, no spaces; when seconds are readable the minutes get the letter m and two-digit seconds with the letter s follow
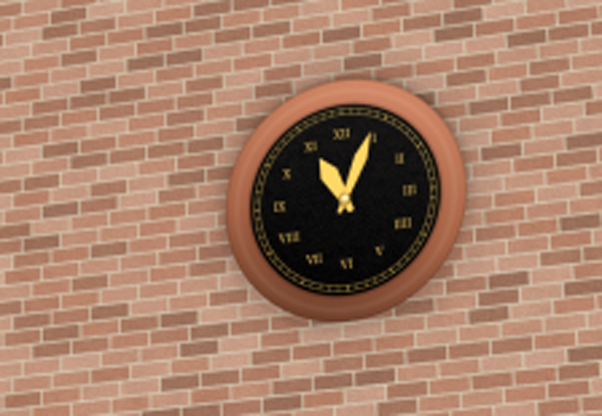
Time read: 11h04
